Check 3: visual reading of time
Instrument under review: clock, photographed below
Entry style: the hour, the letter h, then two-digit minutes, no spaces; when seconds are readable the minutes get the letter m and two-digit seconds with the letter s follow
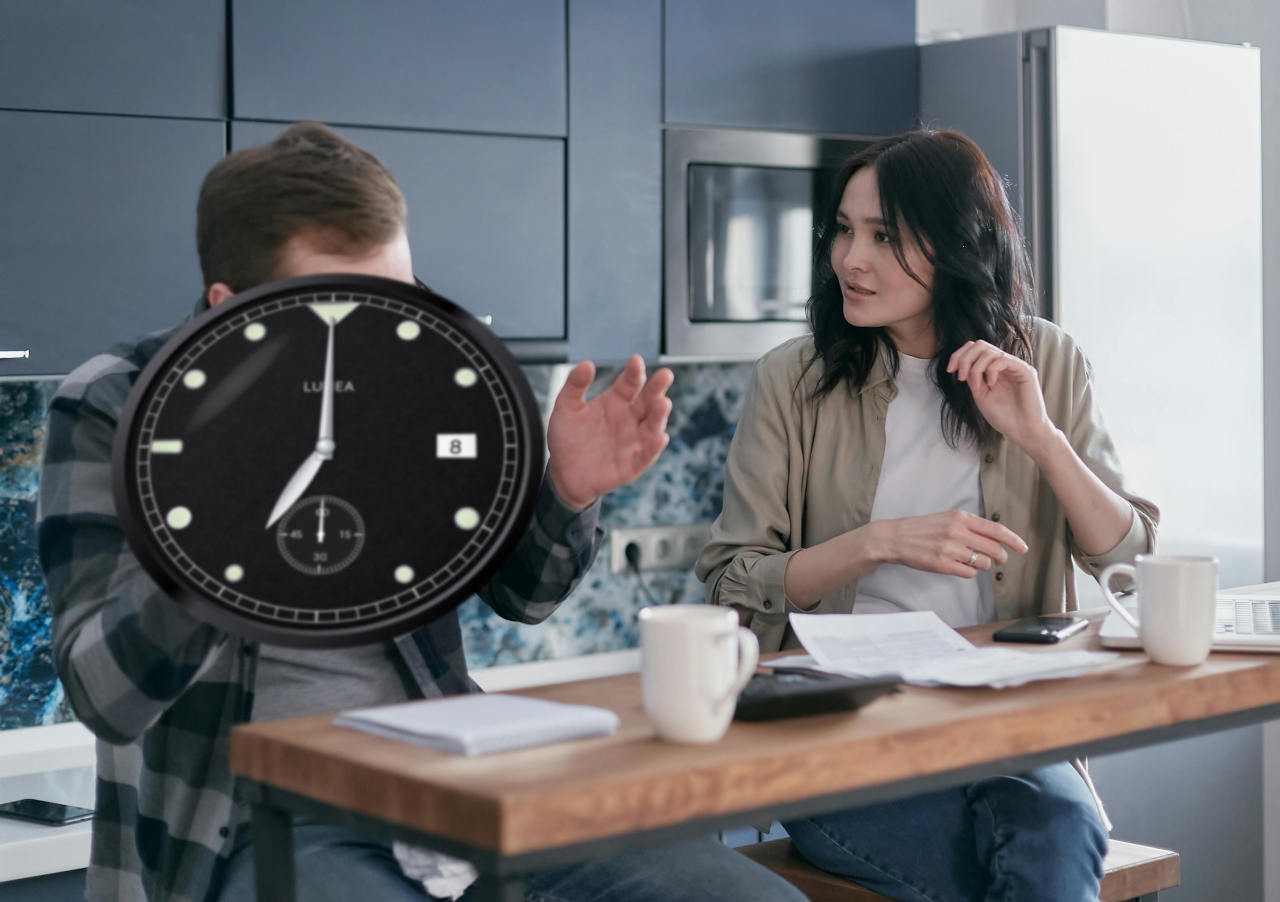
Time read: 7h00
